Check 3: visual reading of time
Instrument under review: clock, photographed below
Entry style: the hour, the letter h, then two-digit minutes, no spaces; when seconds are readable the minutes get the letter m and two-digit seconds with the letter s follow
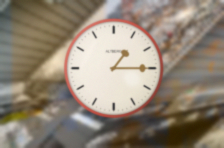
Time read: 1h15
